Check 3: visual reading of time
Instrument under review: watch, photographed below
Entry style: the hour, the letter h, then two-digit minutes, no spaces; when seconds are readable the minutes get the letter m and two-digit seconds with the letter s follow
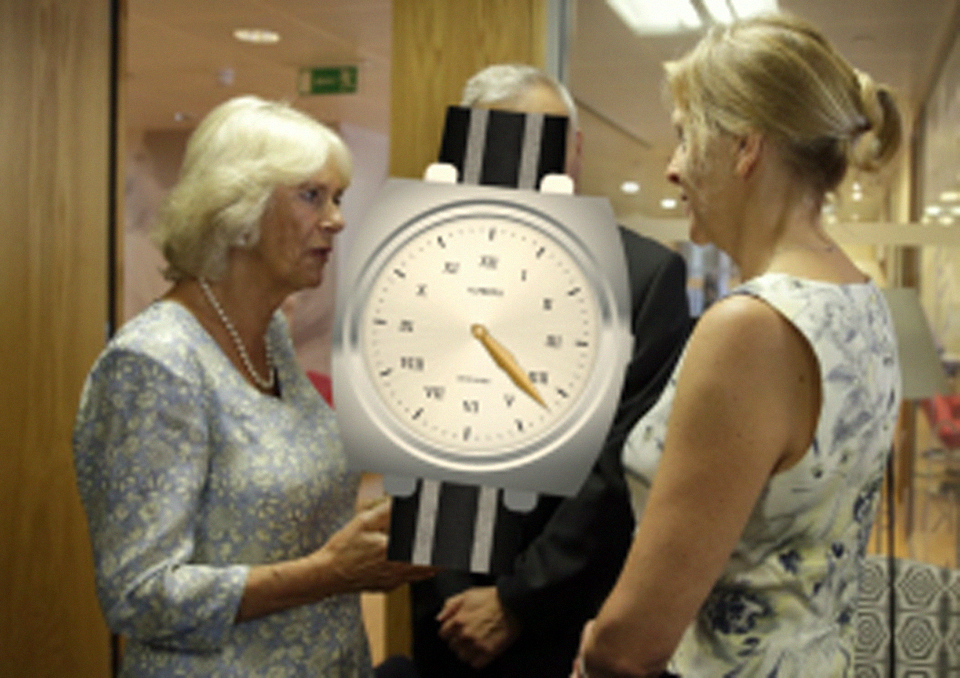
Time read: 4h22
